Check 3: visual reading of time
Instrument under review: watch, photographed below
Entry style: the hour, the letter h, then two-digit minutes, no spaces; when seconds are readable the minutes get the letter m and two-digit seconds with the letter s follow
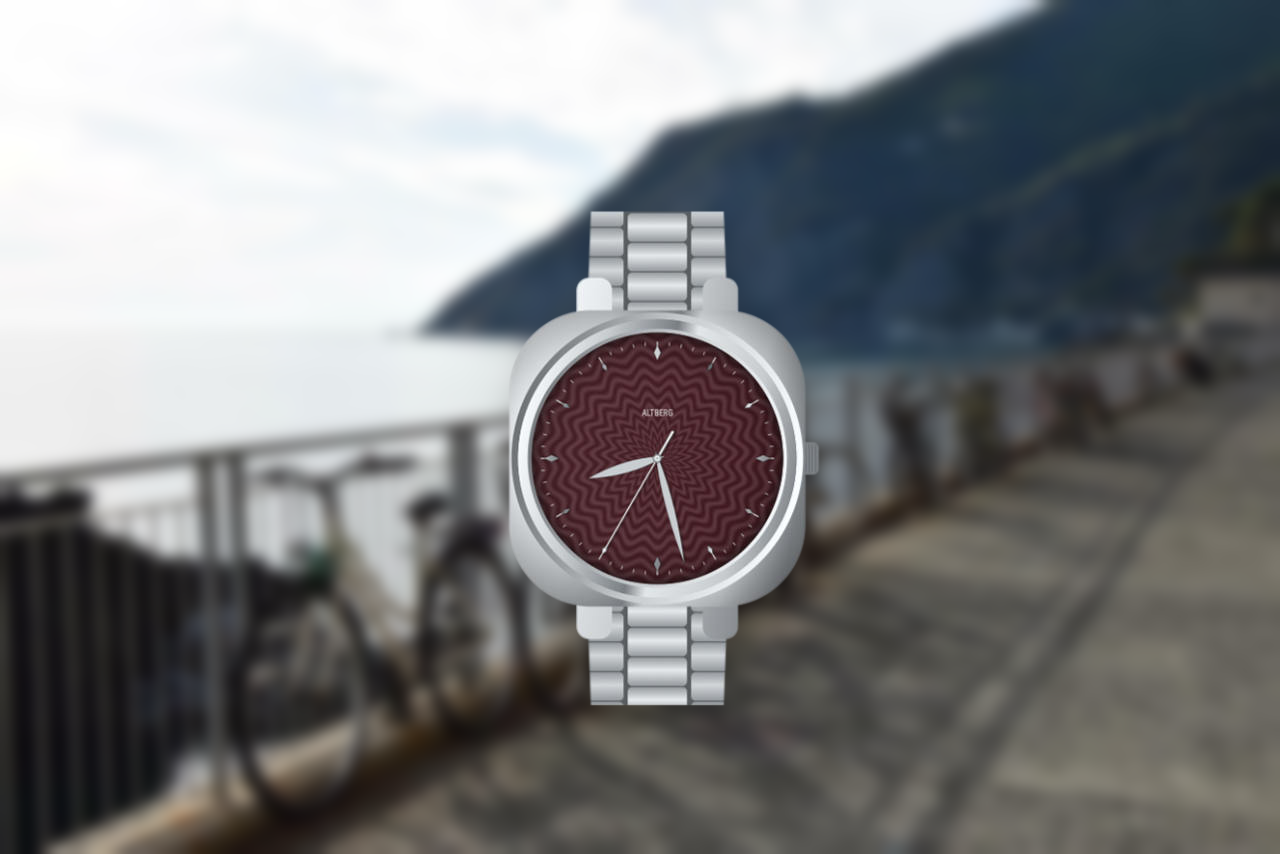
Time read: 8h27m35s
